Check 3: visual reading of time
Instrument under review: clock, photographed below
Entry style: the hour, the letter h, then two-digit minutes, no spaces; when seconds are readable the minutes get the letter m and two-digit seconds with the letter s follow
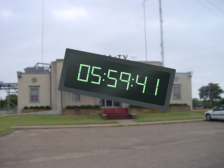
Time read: 5h59m41s
